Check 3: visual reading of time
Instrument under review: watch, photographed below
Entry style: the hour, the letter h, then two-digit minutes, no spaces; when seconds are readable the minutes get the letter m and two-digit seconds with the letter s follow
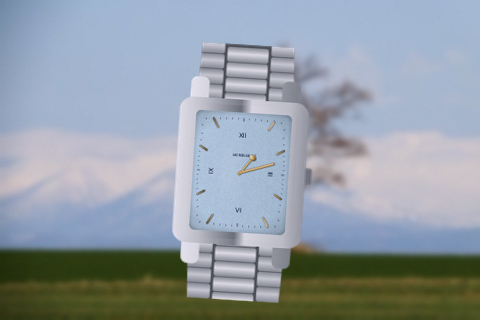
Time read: 1h12
